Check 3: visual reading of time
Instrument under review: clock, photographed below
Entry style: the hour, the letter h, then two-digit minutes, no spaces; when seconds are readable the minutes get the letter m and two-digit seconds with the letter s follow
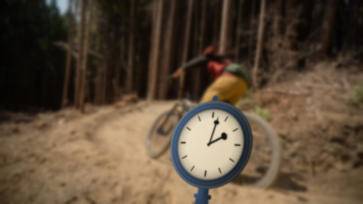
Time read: 2h02
